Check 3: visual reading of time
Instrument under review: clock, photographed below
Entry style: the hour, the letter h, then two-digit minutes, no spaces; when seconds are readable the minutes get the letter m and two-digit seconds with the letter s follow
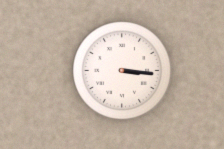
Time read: 3h16
